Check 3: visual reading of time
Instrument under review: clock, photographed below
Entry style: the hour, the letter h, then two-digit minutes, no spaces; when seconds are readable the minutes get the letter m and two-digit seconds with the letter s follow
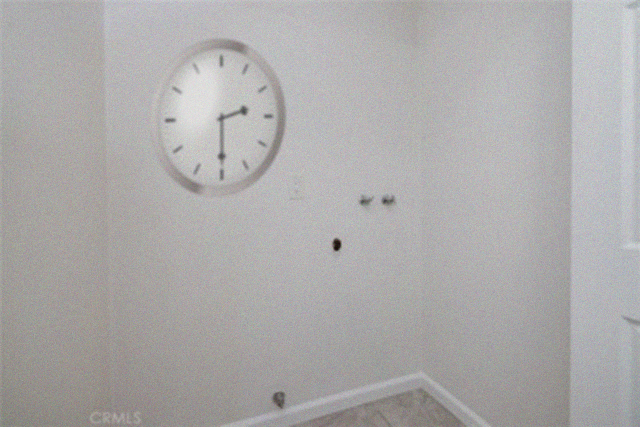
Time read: 2h30
